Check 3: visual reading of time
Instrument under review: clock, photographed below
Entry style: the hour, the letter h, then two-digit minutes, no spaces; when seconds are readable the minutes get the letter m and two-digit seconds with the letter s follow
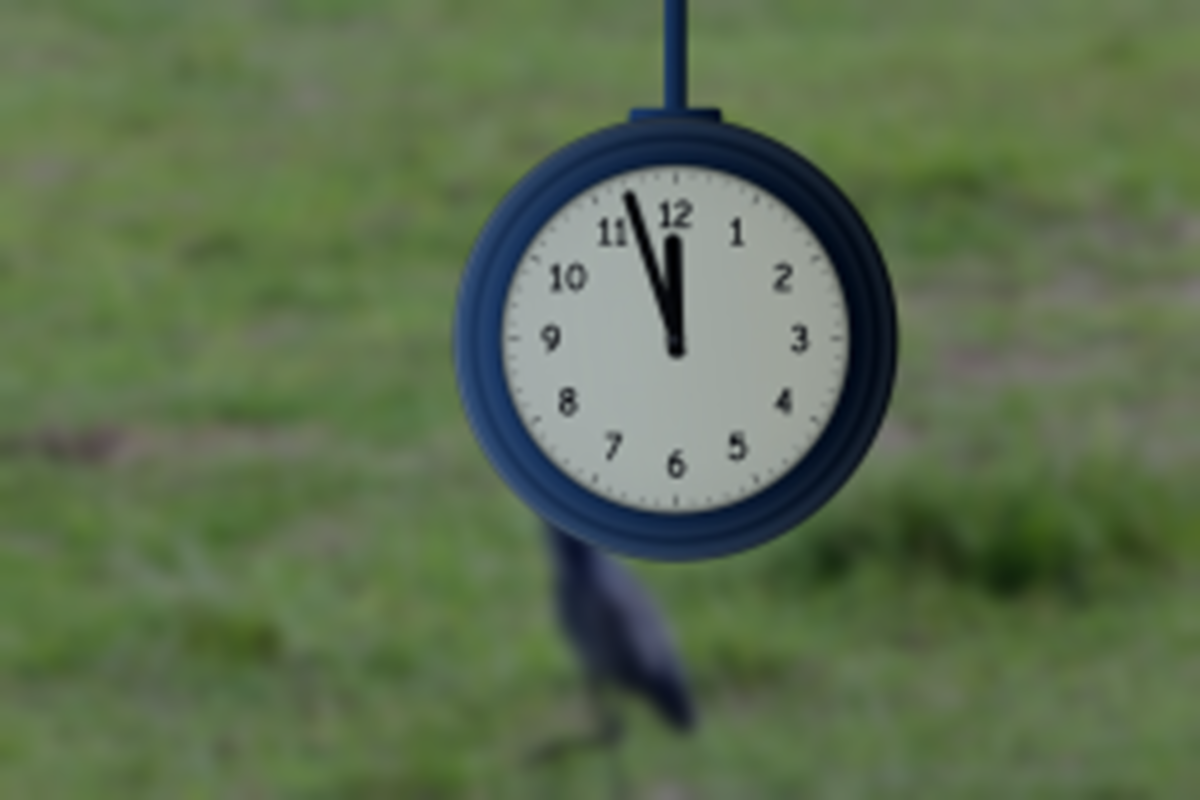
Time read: 11h57
